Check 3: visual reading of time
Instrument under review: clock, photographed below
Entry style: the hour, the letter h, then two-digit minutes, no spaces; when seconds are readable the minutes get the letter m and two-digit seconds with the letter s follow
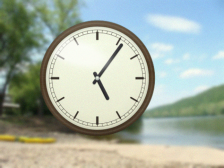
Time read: 5h06
